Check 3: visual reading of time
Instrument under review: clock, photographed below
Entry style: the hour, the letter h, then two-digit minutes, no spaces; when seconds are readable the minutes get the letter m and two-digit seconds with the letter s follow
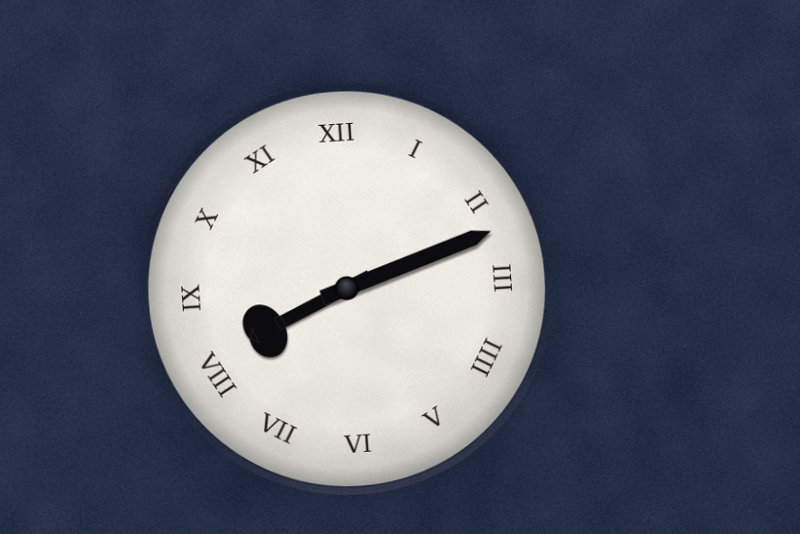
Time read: 8h12
